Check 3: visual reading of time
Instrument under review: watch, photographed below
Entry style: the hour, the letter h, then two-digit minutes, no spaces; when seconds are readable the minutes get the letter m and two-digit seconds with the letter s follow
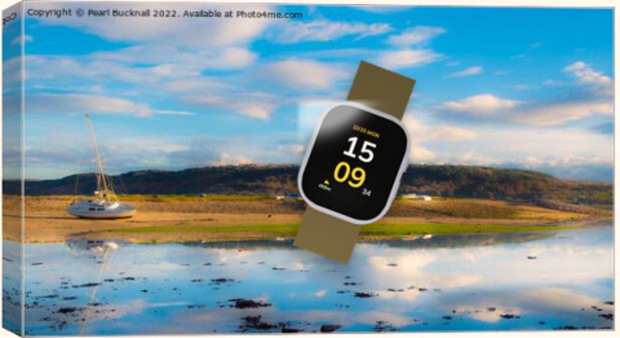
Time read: 15h09
